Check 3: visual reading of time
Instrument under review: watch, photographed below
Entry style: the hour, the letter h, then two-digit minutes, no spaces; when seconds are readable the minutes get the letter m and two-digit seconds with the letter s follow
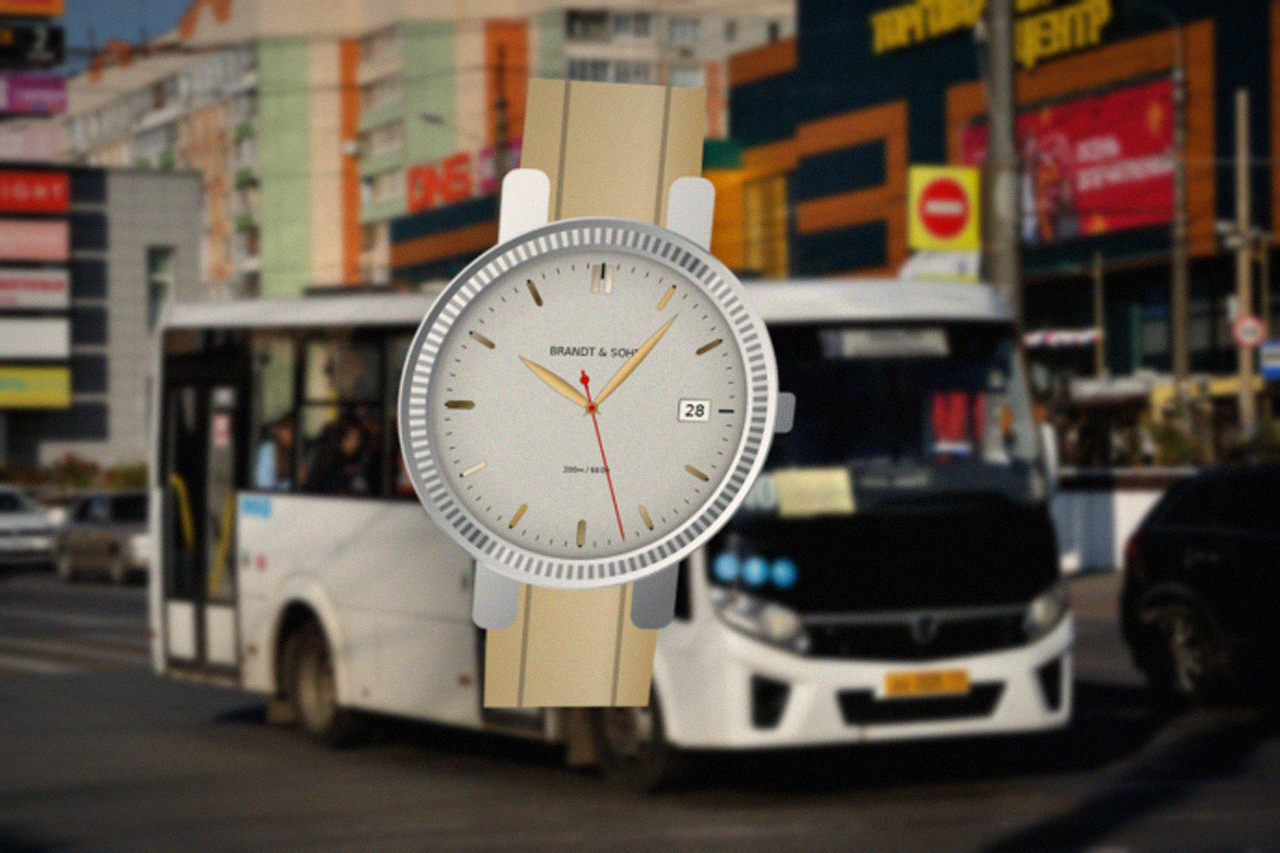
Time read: 10h06m27s
